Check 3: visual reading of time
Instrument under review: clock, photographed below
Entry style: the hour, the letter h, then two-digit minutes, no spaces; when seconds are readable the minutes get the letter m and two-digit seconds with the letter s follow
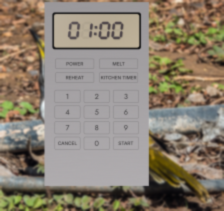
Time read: 1h00
